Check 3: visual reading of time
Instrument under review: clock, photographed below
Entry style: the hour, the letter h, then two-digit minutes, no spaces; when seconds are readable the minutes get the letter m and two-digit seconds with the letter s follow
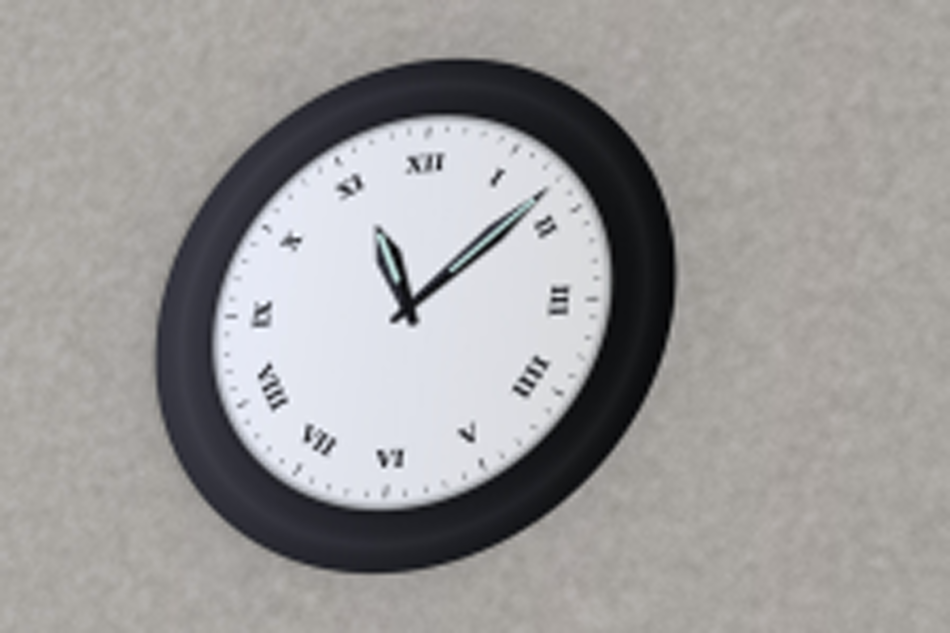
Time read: 11h08
